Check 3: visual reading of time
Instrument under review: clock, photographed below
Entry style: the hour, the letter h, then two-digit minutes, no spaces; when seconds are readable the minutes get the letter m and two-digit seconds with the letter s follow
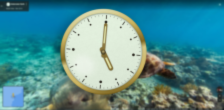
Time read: 5h00
